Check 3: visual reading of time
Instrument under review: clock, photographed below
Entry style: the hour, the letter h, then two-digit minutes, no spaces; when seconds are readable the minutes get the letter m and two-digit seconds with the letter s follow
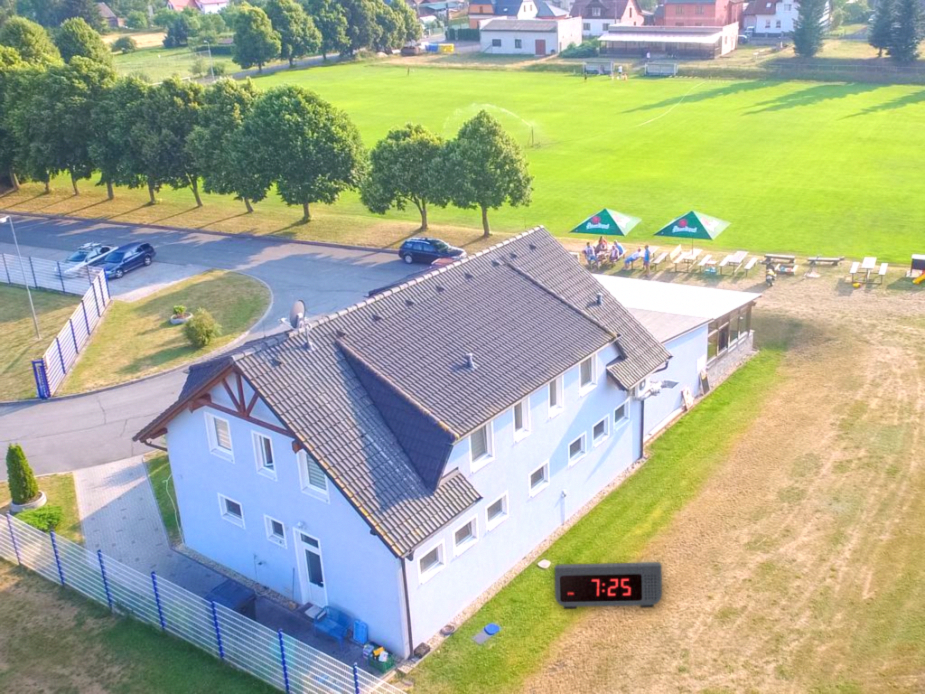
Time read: 7h25
